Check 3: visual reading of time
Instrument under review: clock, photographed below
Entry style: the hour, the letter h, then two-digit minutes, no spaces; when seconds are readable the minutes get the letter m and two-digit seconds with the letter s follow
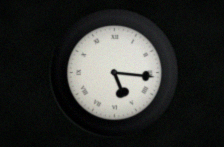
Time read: 5h16
